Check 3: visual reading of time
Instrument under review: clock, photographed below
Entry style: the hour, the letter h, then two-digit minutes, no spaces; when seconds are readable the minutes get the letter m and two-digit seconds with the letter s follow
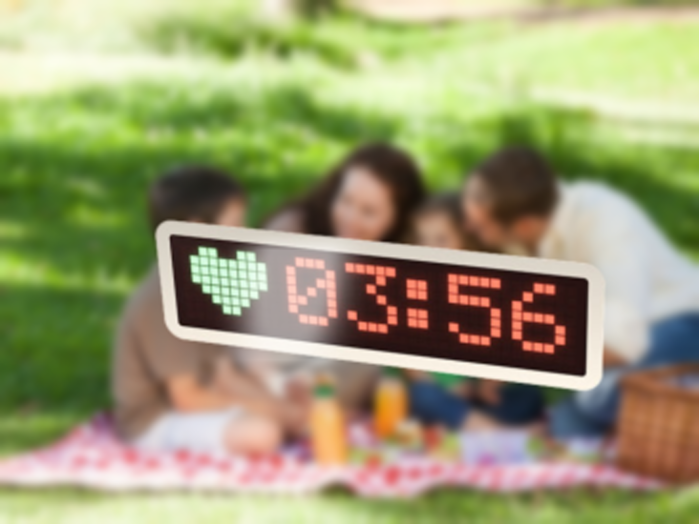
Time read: 3h56
